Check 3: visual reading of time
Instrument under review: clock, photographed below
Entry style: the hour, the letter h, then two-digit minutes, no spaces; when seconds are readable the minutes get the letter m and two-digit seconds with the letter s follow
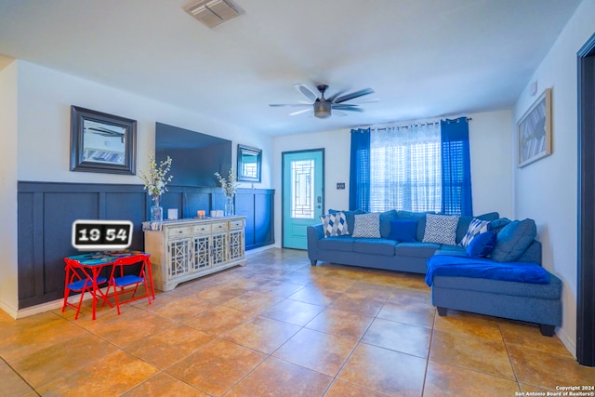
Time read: 19h54
